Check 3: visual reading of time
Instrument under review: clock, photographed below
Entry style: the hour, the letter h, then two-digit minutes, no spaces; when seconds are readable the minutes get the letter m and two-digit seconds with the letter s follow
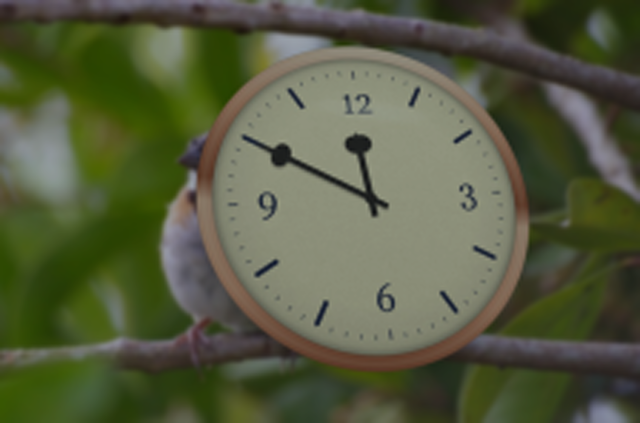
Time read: 11h50
